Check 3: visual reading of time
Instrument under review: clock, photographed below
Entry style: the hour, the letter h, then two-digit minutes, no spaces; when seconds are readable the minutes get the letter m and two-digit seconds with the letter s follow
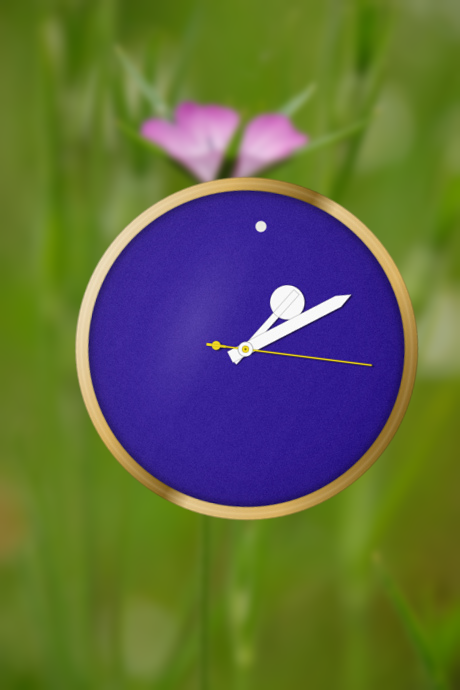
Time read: 1h09m15s
